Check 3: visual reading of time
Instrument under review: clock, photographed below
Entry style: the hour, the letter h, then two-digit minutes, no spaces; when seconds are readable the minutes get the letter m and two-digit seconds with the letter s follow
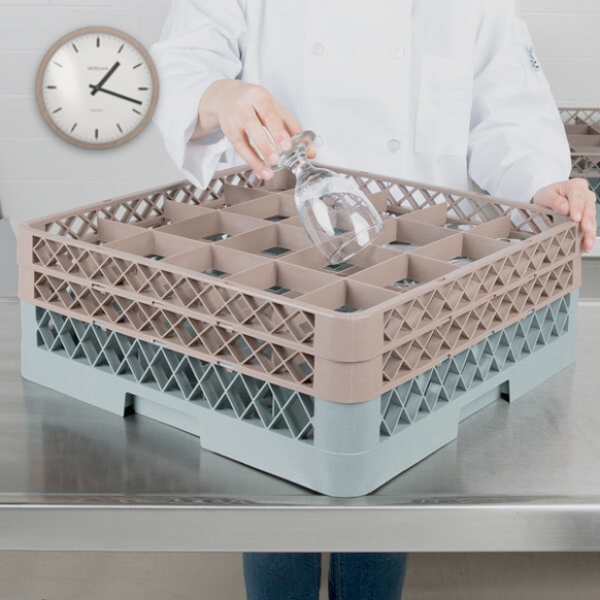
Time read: 1h18
